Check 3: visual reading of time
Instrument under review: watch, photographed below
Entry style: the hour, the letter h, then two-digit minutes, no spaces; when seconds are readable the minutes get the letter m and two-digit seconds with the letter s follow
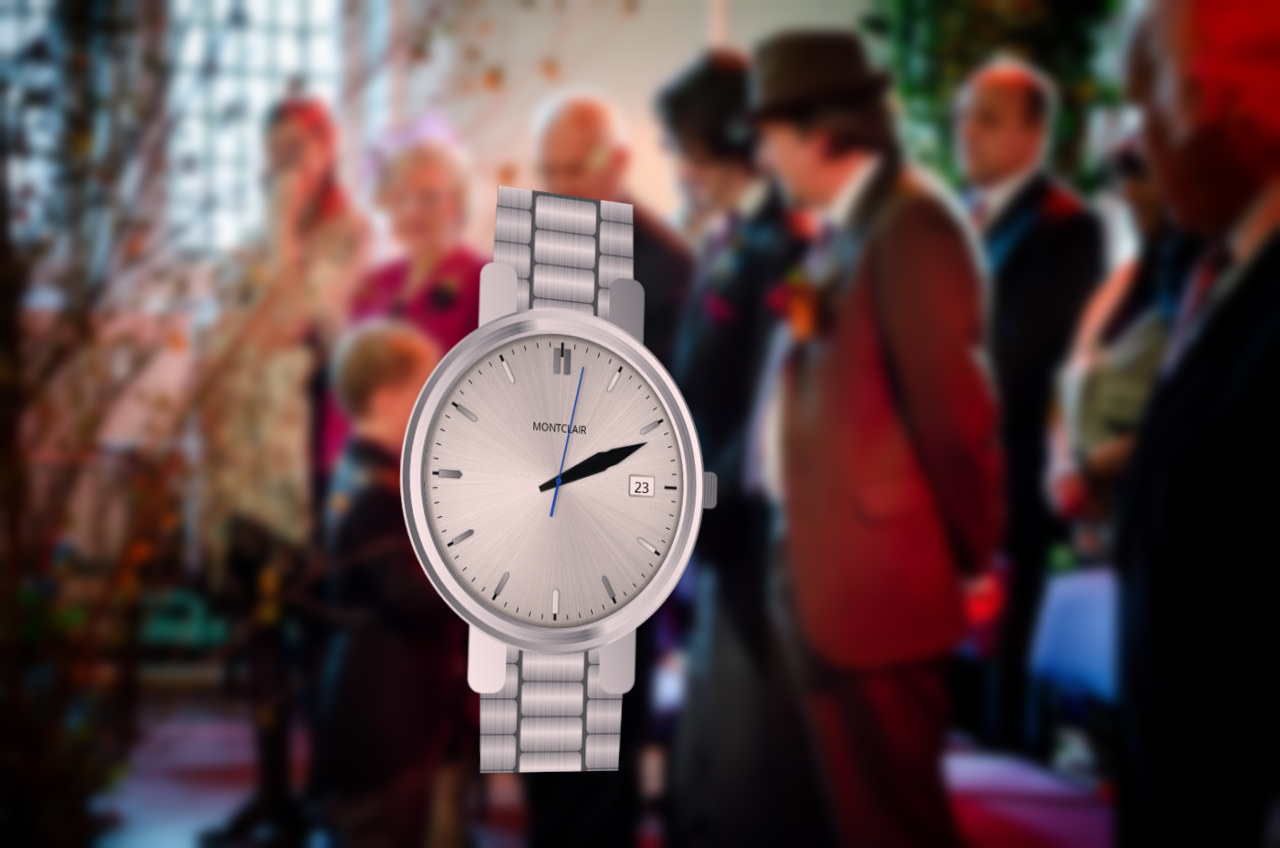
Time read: 2h11m02s
